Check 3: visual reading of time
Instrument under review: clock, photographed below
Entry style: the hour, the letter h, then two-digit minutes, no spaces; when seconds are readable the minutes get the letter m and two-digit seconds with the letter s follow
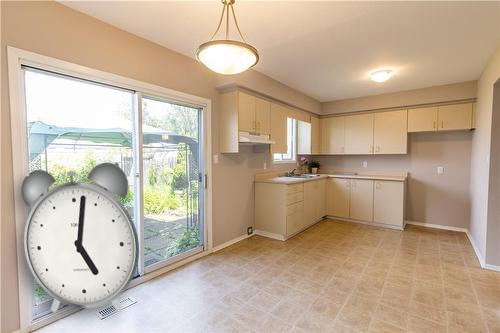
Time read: 5h02
